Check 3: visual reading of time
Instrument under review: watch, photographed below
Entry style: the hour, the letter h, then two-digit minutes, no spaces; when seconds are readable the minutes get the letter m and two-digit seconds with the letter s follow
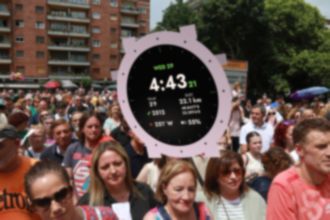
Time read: 4h43
